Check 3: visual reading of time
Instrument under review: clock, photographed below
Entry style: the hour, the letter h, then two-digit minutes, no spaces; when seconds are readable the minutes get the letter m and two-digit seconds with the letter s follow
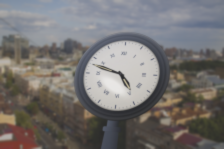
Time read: 4h48
